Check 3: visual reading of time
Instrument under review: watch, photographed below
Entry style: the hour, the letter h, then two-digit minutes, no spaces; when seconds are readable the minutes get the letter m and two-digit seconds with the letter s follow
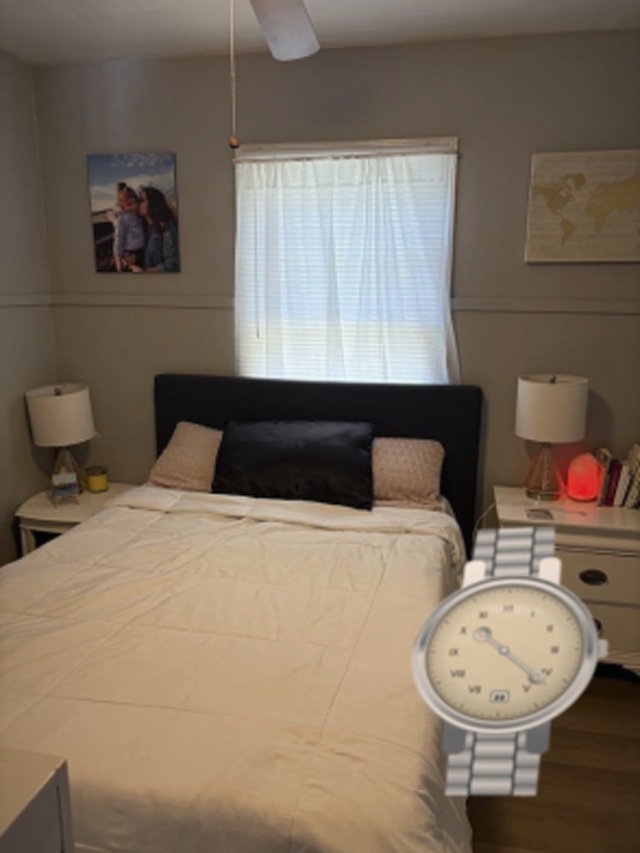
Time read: 10h22
